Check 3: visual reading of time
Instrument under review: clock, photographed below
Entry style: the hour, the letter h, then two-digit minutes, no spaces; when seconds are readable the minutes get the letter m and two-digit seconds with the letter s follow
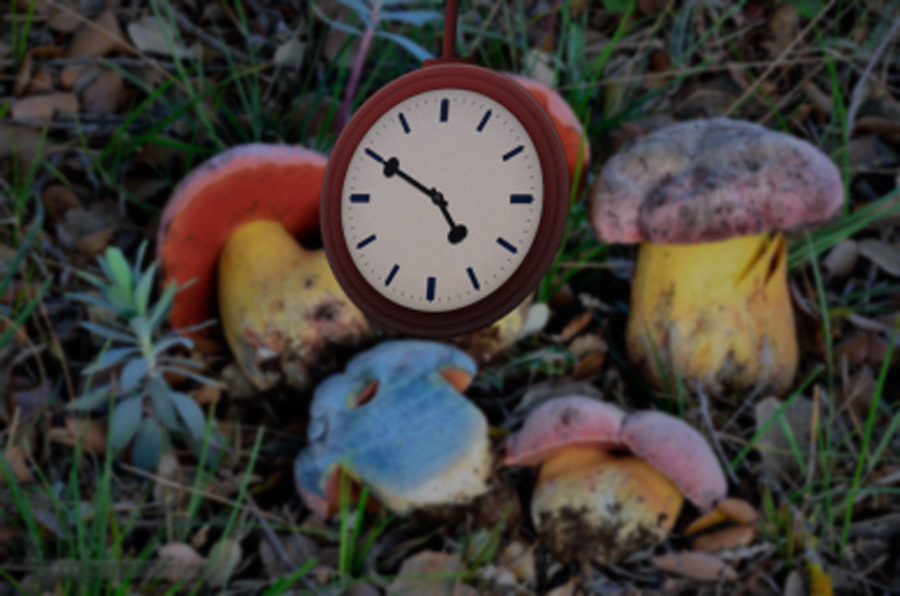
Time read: 4h50
